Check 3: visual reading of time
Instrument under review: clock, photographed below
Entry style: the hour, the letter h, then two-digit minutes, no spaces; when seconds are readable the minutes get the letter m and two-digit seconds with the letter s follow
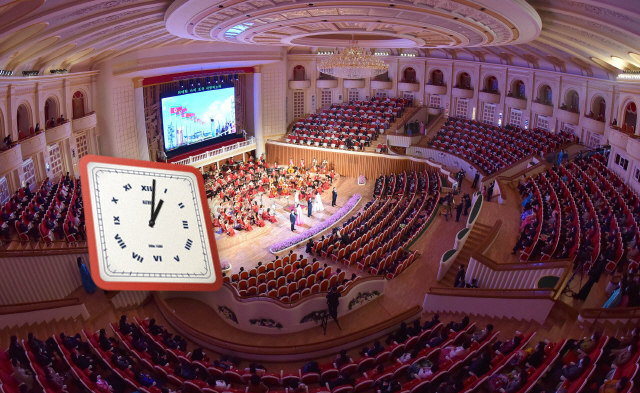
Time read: 1h02
